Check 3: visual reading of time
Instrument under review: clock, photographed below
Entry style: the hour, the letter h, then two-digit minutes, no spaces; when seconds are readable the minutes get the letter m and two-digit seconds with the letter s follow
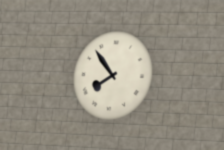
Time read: 7h53
